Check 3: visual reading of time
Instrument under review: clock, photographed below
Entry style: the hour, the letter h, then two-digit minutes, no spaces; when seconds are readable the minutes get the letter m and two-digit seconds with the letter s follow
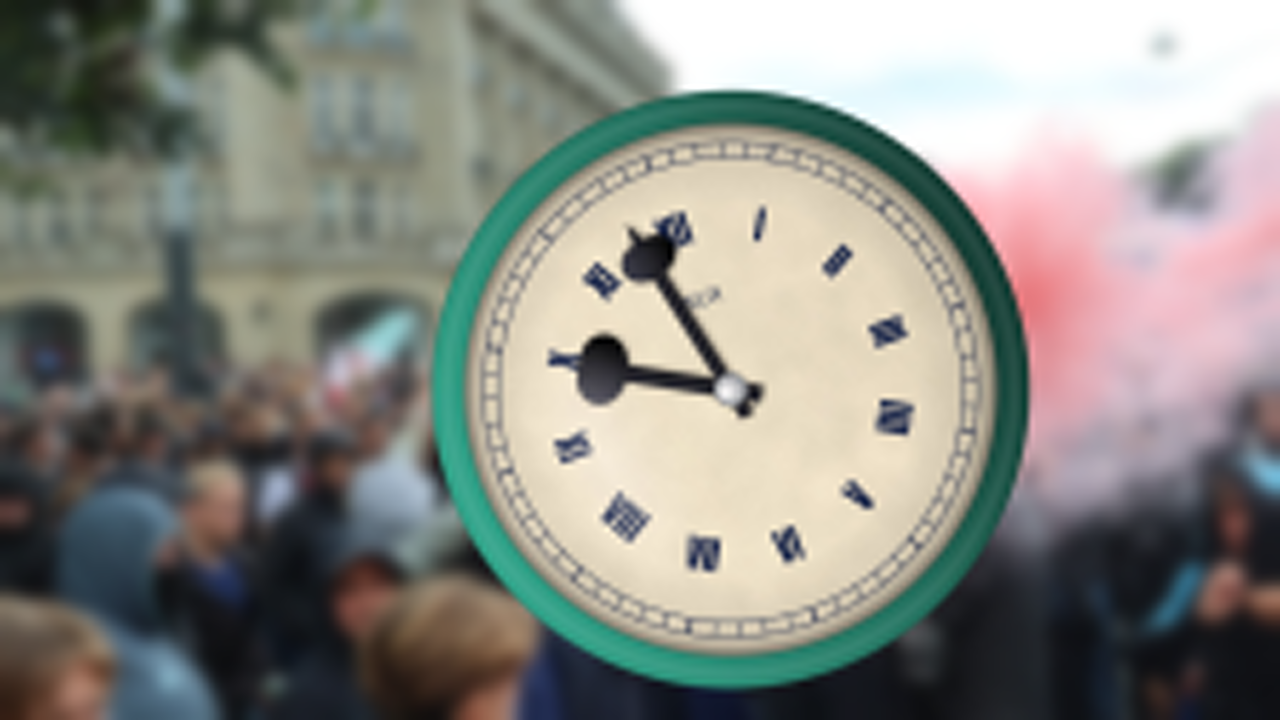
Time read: 9h58
